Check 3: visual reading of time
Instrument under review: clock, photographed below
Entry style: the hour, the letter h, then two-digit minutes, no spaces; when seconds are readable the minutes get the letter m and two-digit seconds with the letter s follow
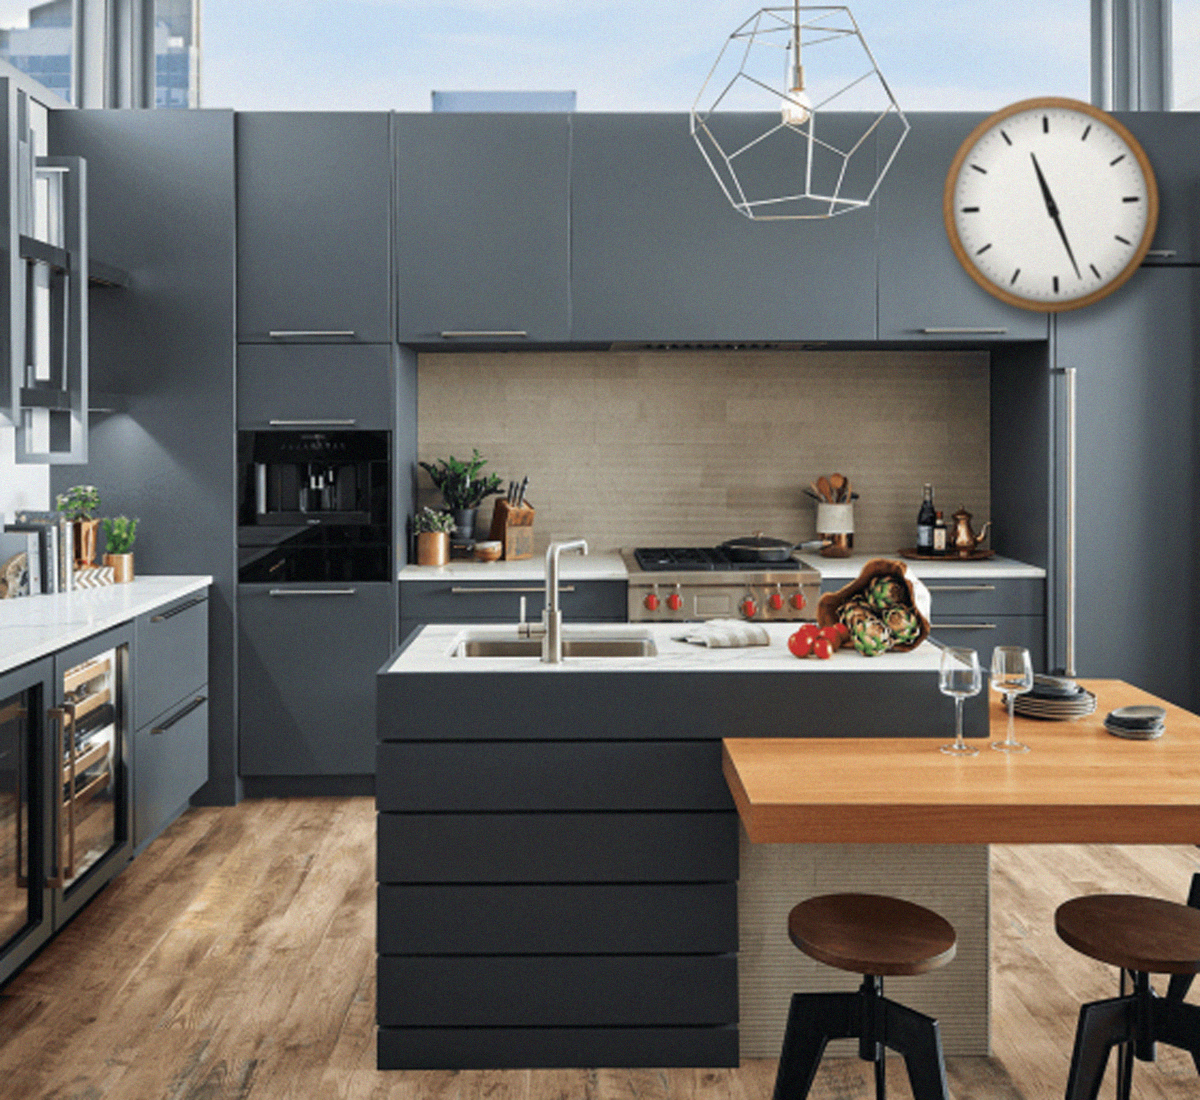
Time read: 11h27
